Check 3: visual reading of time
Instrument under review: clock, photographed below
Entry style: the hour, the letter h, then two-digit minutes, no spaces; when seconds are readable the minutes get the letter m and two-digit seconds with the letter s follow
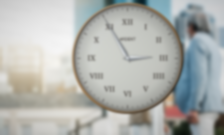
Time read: 2h55
